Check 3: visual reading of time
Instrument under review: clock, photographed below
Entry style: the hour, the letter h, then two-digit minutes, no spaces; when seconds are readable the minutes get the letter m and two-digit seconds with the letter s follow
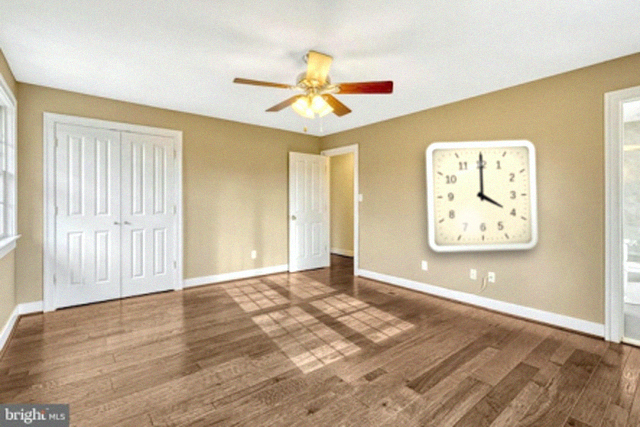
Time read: 4h00
